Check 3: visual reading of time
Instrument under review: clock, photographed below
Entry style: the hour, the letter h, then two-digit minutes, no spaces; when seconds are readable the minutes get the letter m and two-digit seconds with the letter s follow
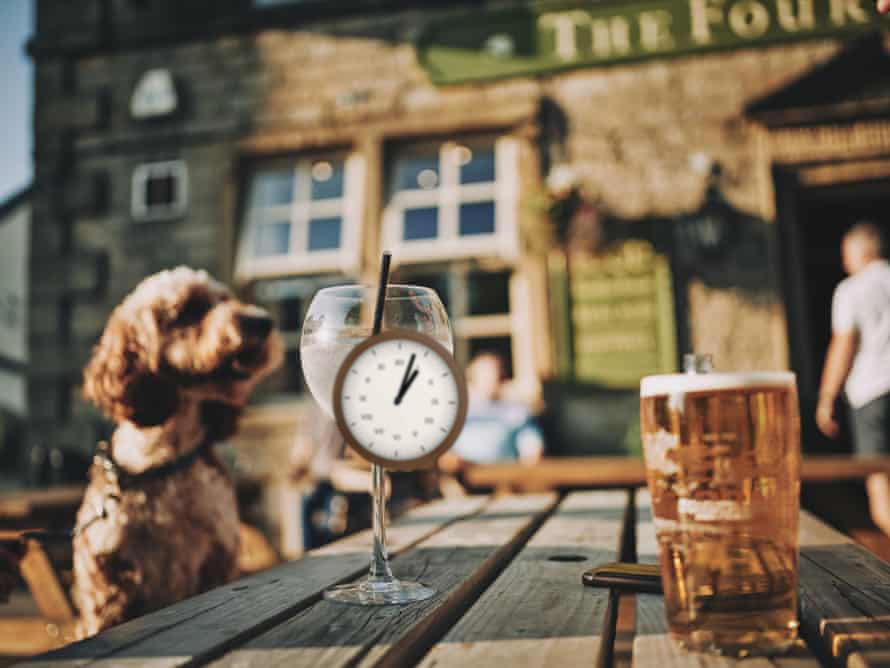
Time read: 1h03
